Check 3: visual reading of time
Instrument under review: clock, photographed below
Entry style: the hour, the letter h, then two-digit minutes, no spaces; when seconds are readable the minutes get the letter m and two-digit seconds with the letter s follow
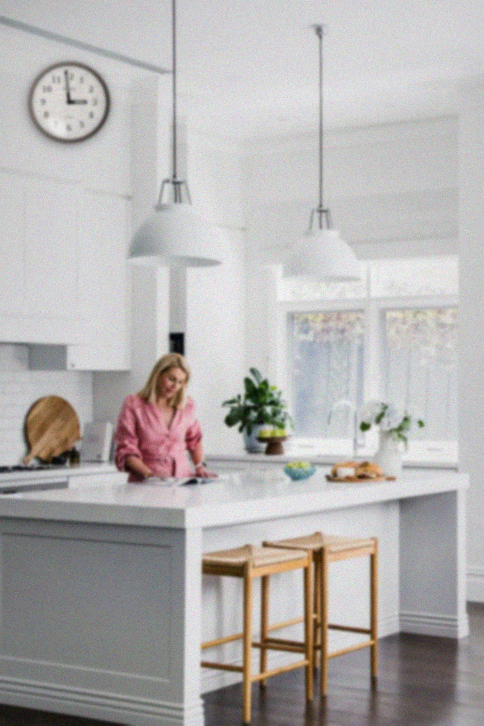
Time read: 2h59
